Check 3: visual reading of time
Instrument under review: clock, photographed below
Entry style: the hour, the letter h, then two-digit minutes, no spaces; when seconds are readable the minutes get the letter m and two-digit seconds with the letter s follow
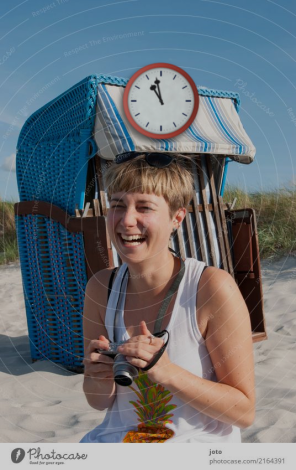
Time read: 10h58
